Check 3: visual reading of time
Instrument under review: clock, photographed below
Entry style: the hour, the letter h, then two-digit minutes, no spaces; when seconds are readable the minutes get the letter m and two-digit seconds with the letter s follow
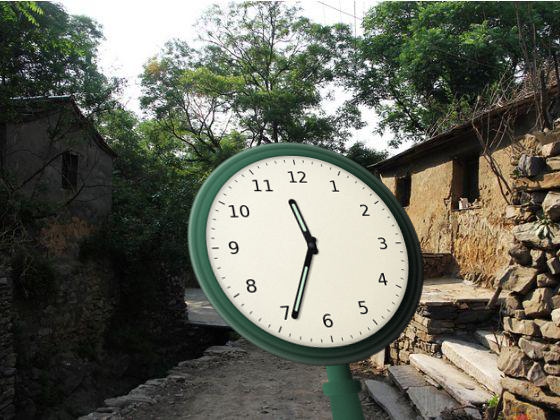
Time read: 11h34
